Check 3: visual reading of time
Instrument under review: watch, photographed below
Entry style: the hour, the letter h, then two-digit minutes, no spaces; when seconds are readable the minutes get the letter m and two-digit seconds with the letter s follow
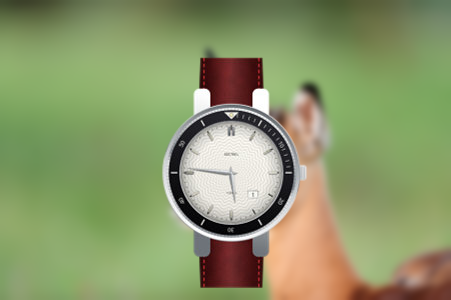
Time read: 5h46
